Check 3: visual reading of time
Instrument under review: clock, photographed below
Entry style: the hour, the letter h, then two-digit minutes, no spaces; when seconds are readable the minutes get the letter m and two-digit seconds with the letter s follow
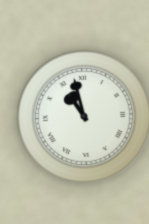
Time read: 10h58
